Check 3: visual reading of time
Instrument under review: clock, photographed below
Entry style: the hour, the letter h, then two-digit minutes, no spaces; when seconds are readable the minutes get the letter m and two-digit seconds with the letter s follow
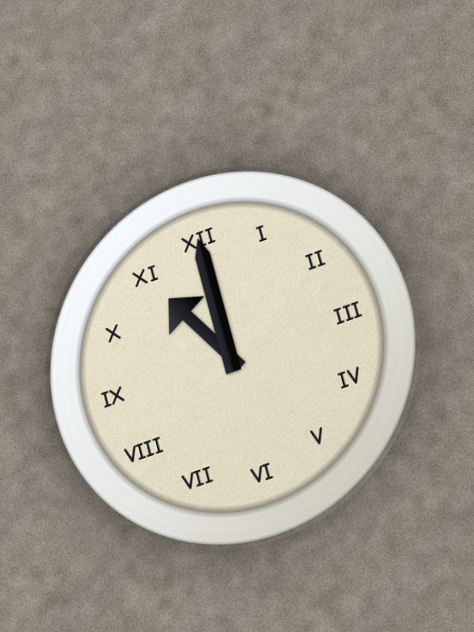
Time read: 11h00
